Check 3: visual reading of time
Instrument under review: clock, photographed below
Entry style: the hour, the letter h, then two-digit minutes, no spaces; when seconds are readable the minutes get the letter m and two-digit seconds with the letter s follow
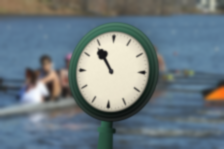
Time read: 10h54
